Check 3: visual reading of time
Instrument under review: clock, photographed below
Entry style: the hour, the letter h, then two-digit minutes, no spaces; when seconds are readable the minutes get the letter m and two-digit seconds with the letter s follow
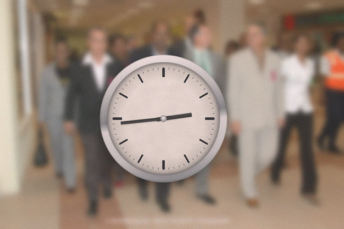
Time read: 2h44
